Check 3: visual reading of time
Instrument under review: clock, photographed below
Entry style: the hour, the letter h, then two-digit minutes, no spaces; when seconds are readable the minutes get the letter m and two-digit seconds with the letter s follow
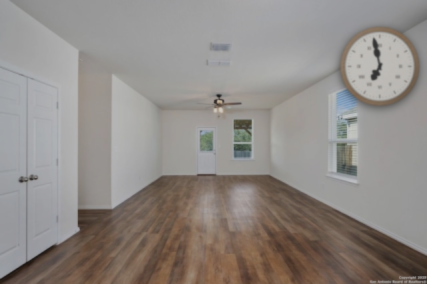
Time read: 6h58
